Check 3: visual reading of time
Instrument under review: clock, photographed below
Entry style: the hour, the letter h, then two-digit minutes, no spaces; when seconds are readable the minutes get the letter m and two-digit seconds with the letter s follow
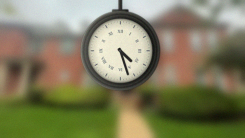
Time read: 4h27
